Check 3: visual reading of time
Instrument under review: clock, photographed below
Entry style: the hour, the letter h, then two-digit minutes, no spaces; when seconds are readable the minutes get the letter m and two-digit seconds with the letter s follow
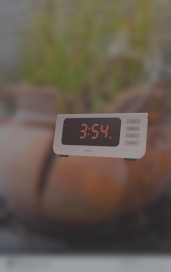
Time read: 3h54
